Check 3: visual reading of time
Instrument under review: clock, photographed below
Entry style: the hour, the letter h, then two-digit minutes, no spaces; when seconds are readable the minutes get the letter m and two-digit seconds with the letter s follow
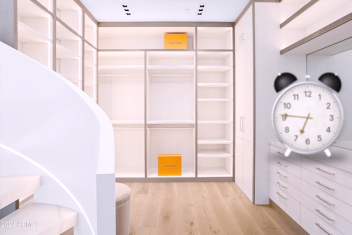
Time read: 6h46
